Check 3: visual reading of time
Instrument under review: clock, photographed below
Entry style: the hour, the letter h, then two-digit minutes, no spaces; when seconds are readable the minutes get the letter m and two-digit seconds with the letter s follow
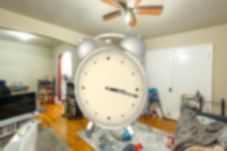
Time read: 3h17
